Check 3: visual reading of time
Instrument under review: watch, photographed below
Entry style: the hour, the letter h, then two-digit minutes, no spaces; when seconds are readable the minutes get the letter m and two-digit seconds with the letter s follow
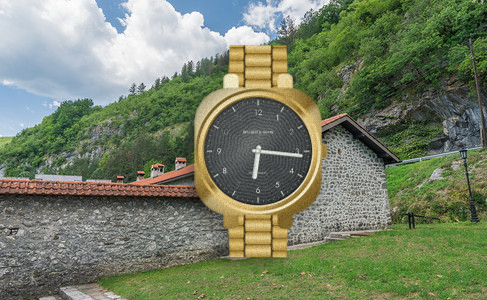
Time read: 6h16
